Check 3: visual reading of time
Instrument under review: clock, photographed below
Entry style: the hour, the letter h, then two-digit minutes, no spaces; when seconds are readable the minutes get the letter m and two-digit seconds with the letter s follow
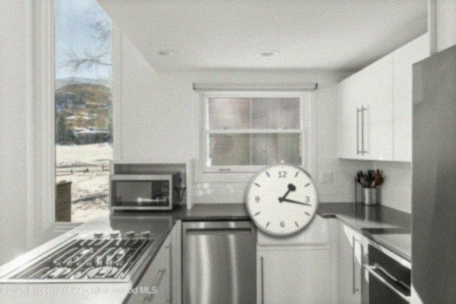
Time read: 1h17
